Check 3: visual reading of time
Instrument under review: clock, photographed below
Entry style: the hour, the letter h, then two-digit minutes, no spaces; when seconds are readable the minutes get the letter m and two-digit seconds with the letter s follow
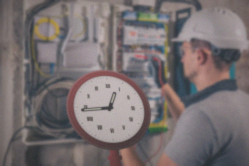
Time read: 12h44
